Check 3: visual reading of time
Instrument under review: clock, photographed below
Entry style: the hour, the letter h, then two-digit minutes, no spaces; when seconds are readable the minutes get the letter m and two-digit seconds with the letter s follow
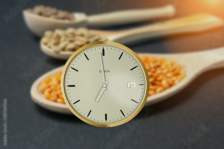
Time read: 6h59
